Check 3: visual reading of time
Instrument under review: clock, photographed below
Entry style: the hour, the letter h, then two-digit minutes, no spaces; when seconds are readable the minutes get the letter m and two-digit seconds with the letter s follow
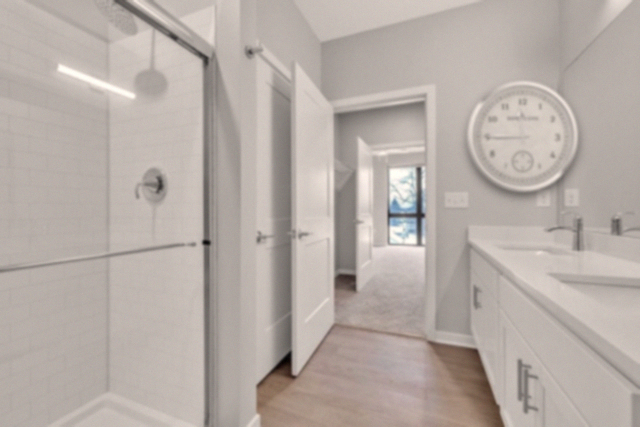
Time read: 11h45
